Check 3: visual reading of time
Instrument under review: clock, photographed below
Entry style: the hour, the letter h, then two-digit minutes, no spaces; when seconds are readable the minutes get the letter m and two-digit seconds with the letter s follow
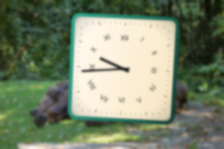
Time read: 9h44
